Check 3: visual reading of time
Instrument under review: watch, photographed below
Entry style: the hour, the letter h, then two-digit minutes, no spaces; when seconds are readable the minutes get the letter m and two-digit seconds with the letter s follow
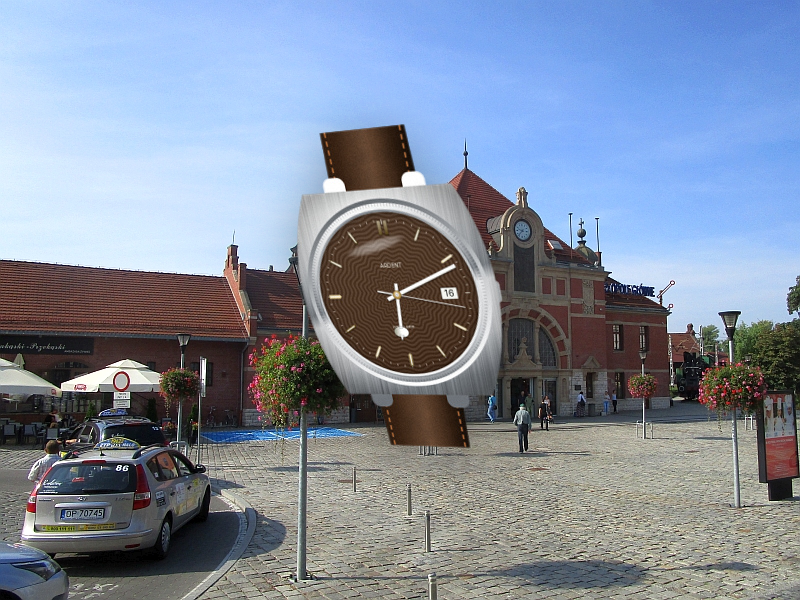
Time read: 6h11m17s
